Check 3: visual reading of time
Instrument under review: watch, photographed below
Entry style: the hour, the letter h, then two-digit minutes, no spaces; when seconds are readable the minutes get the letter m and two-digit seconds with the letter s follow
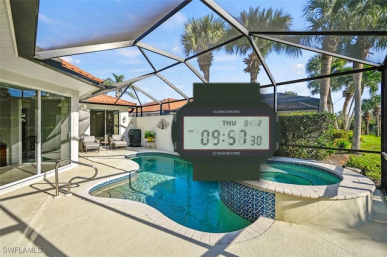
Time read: 9h57m30s
